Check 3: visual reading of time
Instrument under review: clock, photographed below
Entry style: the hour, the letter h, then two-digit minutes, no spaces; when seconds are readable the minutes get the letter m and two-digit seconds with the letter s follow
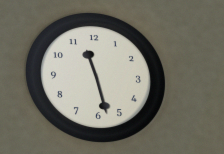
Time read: 11h28
